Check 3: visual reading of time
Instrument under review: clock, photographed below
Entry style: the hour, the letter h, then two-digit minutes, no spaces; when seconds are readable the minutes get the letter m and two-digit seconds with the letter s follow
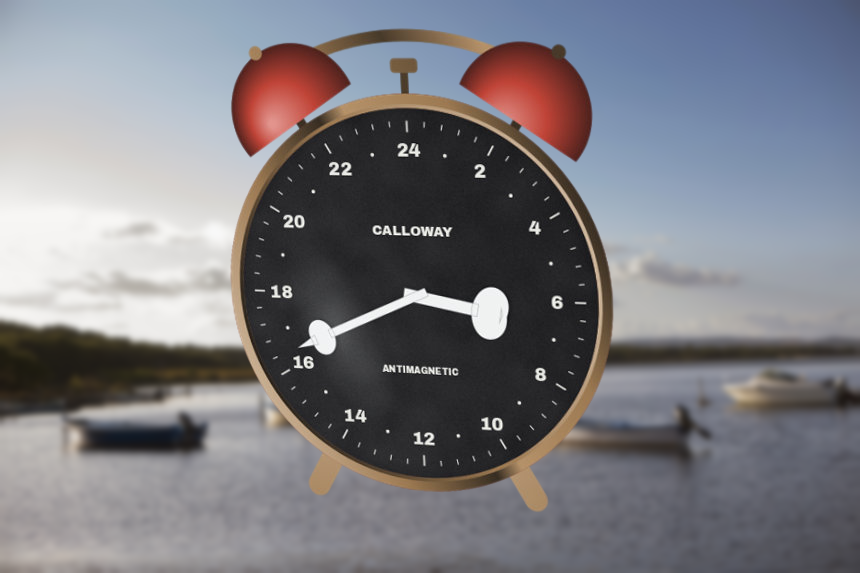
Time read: 6h41
